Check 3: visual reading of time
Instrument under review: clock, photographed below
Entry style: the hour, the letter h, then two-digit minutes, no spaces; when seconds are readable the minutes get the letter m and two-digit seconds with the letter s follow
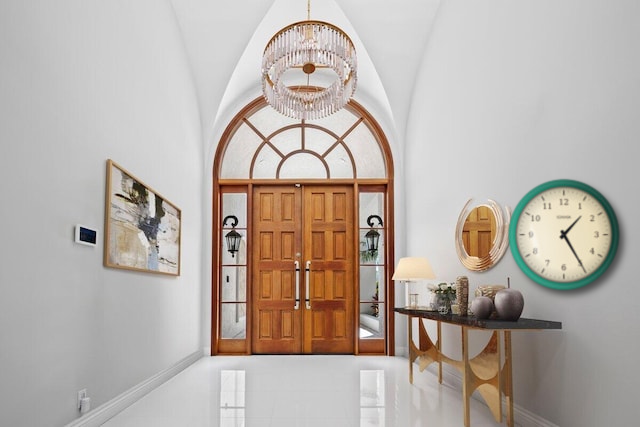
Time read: 1h25
